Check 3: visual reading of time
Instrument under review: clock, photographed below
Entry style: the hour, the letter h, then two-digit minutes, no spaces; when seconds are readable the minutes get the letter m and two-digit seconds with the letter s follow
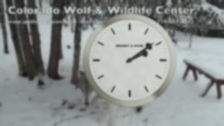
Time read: 2h09
